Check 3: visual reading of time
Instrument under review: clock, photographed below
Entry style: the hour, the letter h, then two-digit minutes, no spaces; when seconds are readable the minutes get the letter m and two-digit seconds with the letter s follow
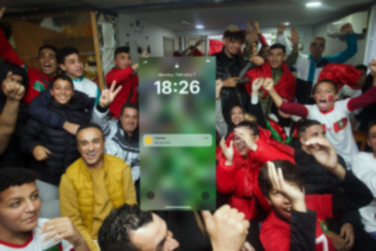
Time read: 18h26
